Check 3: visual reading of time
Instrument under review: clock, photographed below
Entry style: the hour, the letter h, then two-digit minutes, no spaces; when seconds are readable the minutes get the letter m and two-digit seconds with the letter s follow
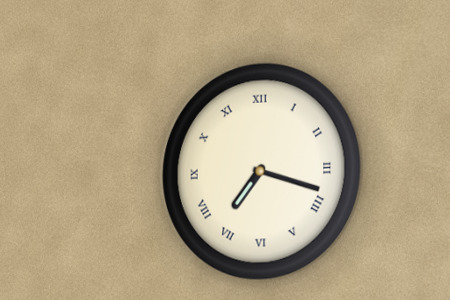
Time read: 7h18
